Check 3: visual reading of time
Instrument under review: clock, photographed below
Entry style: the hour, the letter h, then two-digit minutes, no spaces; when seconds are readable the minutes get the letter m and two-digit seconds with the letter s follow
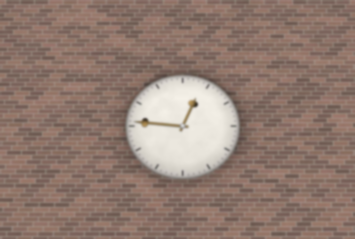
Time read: 12h46
